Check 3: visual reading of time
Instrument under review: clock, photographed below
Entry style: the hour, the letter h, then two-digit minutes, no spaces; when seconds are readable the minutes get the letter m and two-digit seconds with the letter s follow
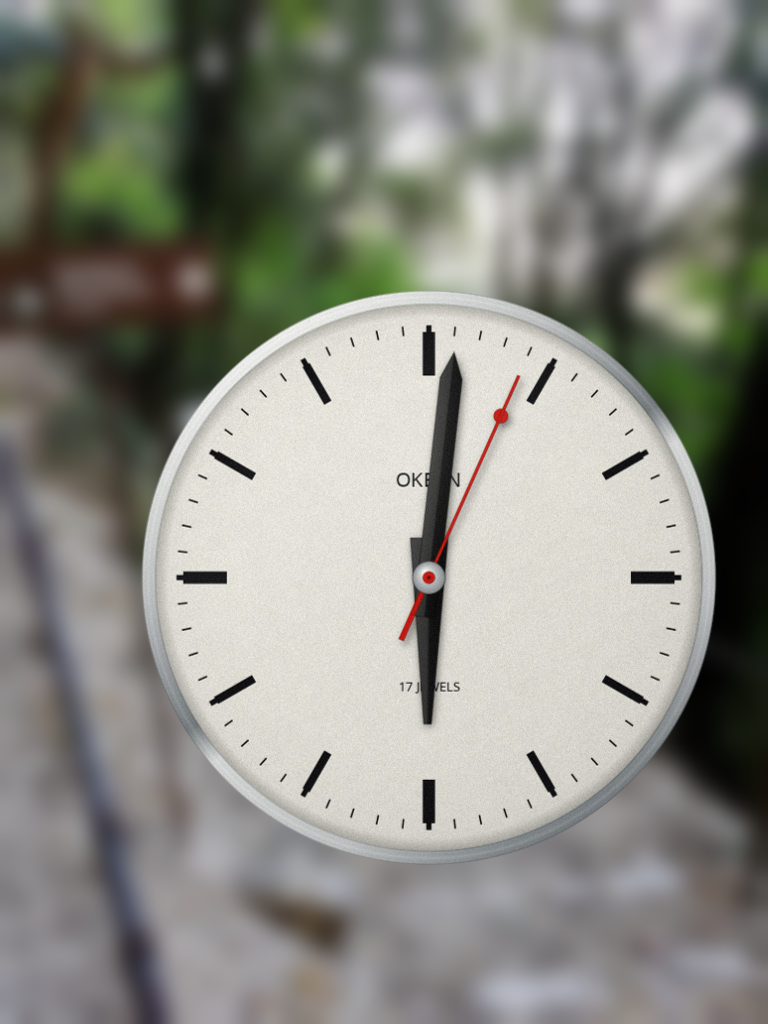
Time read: 6h01m04s
